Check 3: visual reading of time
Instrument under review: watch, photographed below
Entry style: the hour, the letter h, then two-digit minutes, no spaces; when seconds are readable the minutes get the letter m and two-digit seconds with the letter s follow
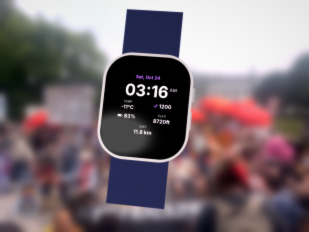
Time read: 3h16
